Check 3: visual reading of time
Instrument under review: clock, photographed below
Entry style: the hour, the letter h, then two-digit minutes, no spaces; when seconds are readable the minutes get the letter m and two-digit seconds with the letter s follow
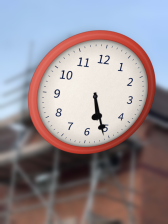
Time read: 5h26
